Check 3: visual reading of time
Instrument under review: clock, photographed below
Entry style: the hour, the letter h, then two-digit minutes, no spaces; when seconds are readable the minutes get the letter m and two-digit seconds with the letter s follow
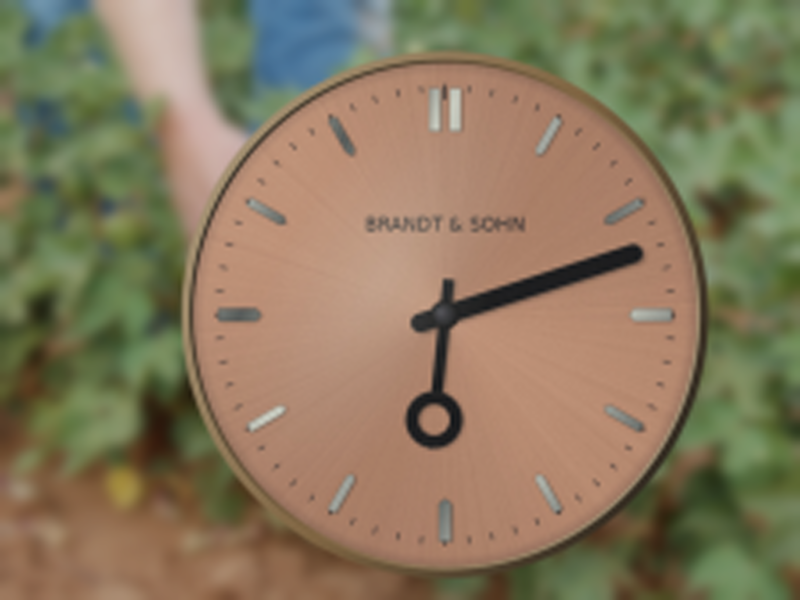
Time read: 6h12
